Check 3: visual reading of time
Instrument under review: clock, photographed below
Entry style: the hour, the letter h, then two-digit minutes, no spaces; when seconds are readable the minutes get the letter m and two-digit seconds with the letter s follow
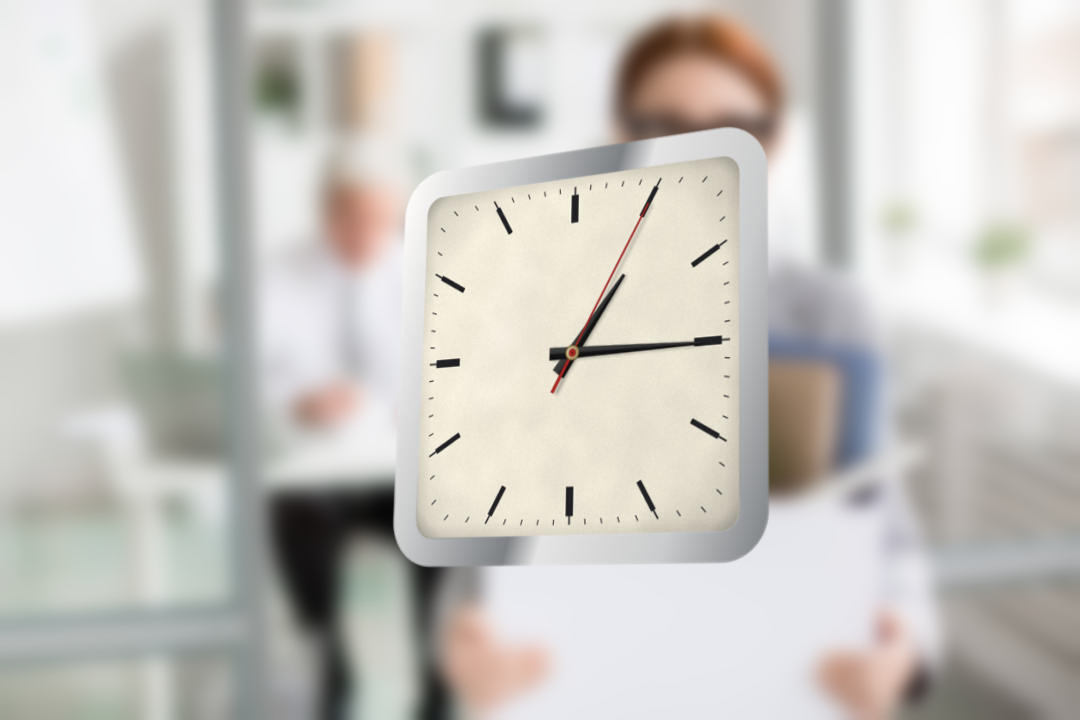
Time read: 1h15m05s
